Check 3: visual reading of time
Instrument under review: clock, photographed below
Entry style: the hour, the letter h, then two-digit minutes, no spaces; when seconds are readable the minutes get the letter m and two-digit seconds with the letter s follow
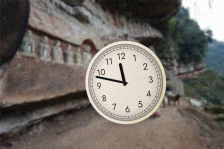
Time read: 11h48
